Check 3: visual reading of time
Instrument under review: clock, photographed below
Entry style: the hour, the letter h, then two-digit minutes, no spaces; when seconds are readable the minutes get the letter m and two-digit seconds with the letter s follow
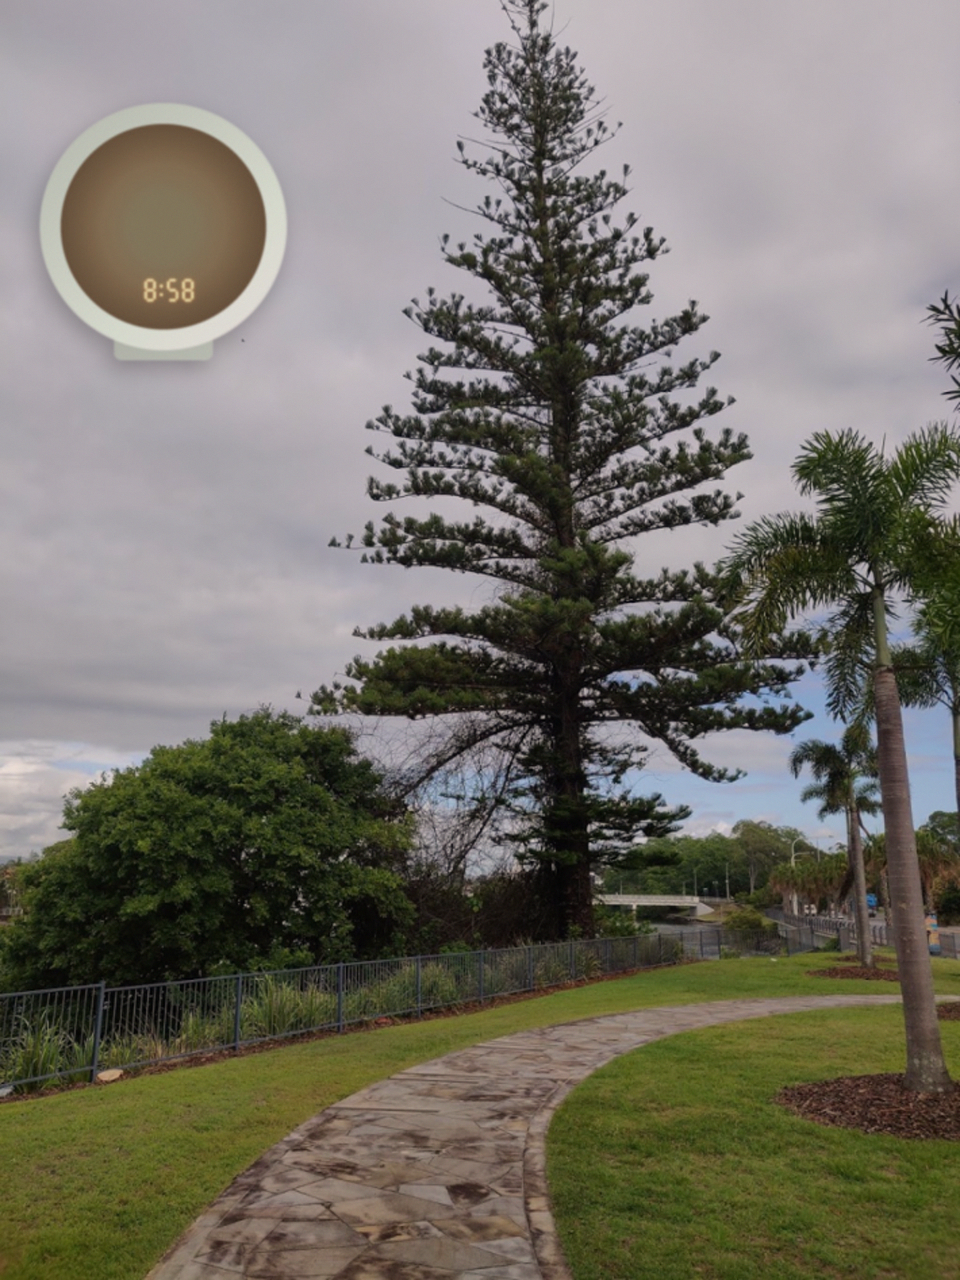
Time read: 8h58
